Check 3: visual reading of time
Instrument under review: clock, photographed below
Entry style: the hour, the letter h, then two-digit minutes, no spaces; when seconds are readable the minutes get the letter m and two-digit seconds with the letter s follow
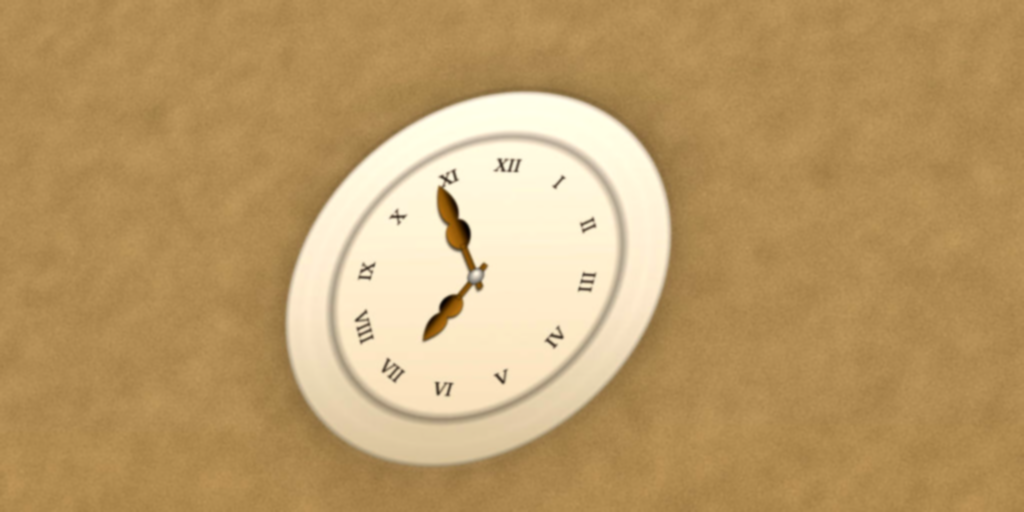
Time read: 6h54
